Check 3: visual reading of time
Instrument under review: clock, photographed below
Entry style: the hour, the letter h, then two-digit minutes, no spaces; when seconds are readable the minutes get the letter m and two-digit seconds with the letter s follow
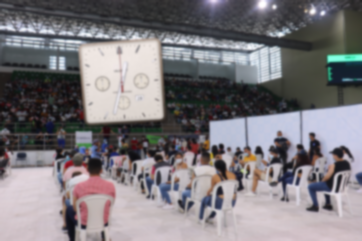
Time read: 12h33
